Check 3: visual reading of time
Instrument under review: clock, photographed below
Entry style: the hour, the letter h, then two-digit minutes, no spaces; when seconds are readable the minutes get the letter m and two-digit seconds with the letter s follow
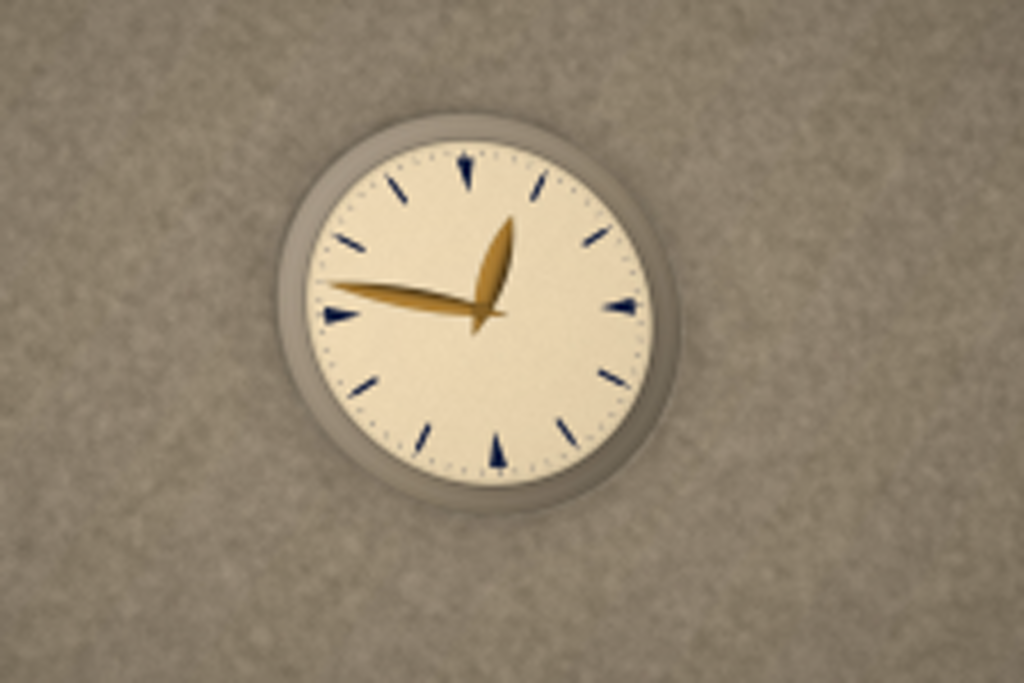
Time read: 12h47
